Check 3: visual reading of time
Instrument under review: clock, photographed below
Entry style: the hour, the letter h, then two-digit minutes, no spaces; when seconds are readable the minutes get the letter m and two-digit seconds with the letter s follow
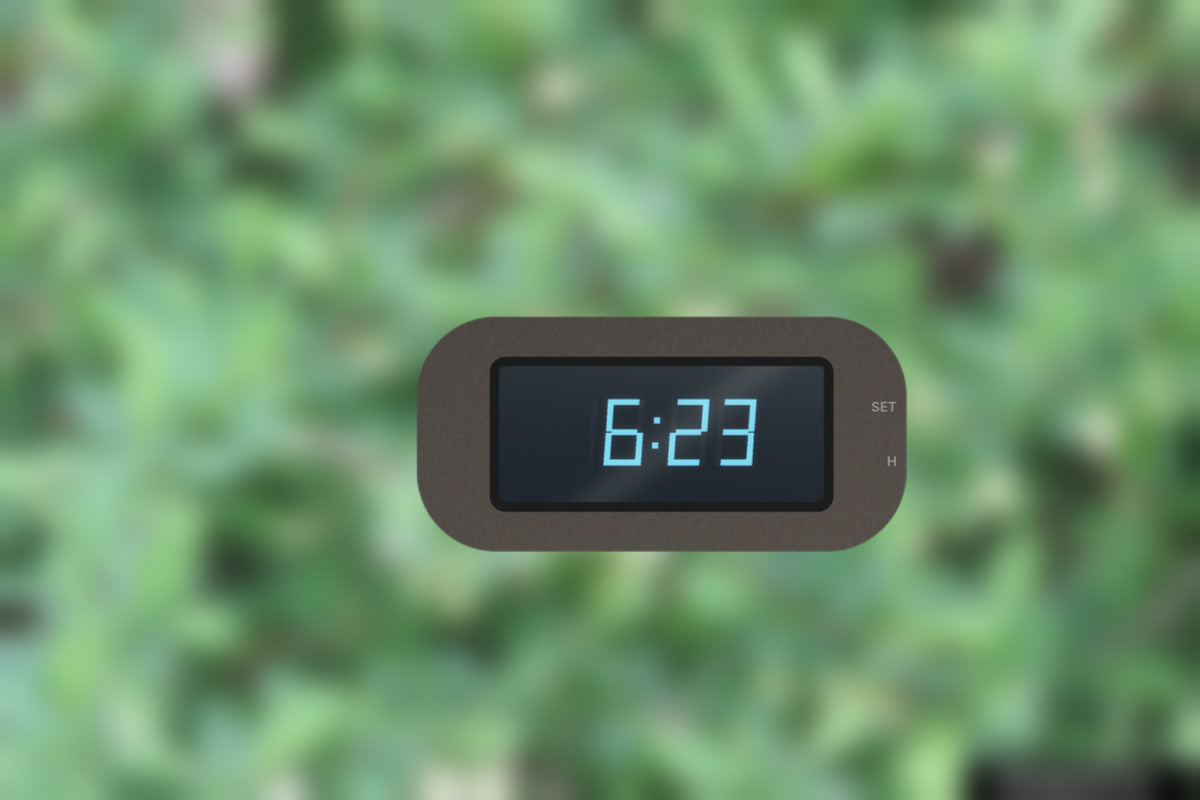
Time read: 6h23
